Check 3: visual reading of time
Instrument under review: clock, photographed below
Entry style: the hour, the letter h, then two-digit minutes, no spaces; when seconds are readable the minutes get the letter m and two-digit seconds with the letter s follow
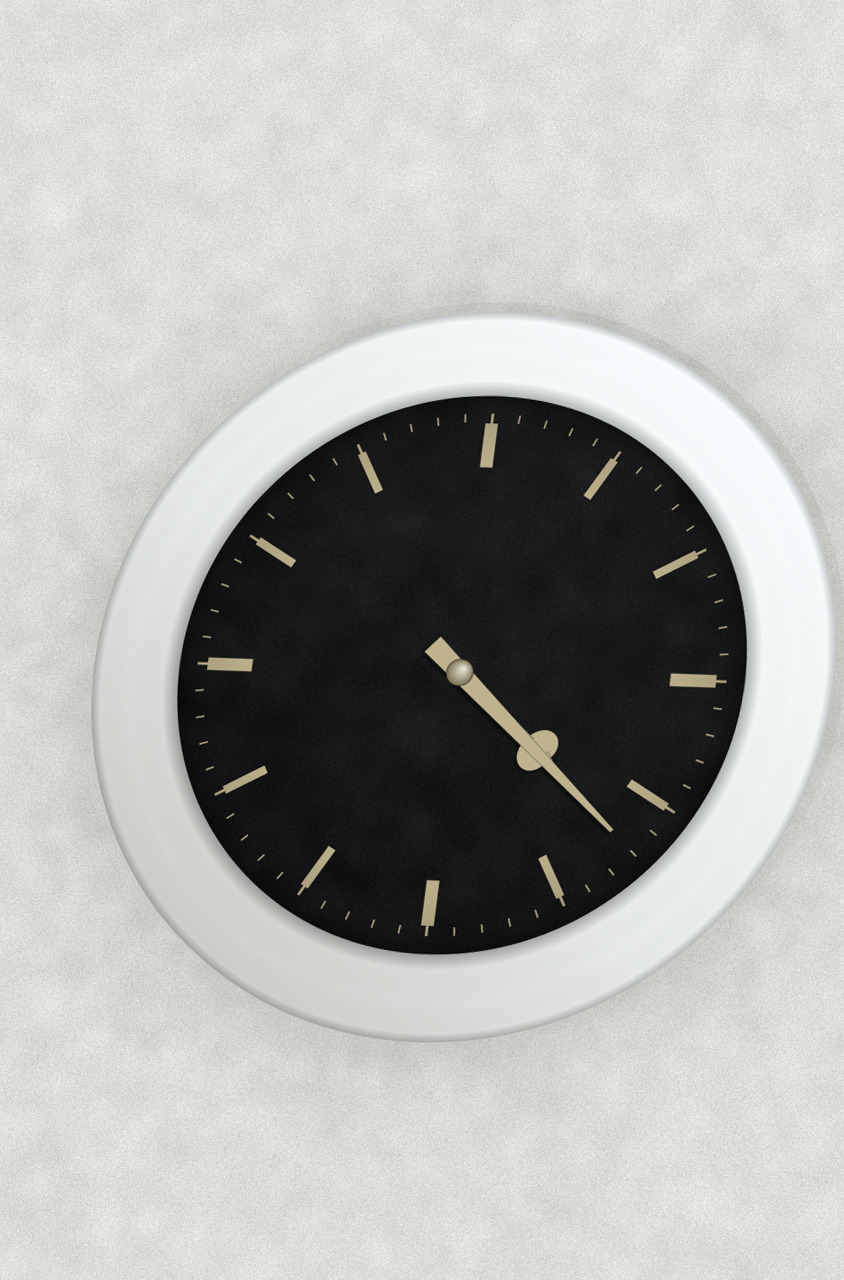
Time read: 4h22
